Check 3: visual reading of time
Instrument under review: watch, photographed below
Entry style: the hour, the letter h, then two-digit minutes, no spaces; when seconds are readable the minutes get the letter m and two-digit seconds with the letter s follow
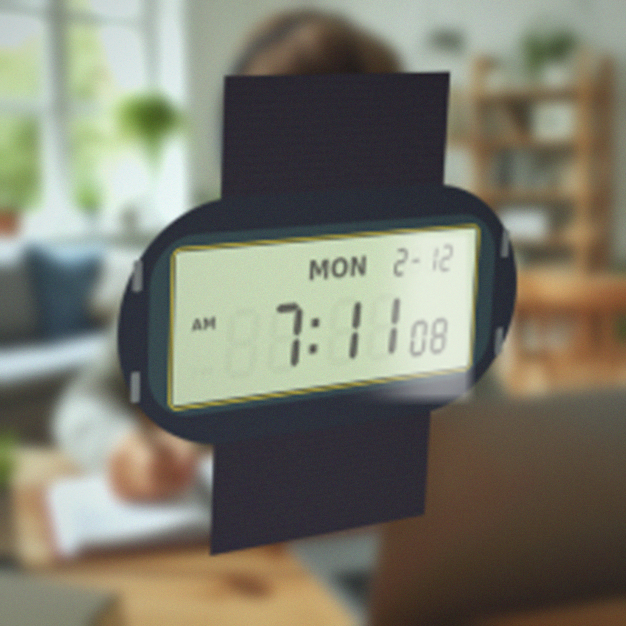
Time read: 7h11m08s
